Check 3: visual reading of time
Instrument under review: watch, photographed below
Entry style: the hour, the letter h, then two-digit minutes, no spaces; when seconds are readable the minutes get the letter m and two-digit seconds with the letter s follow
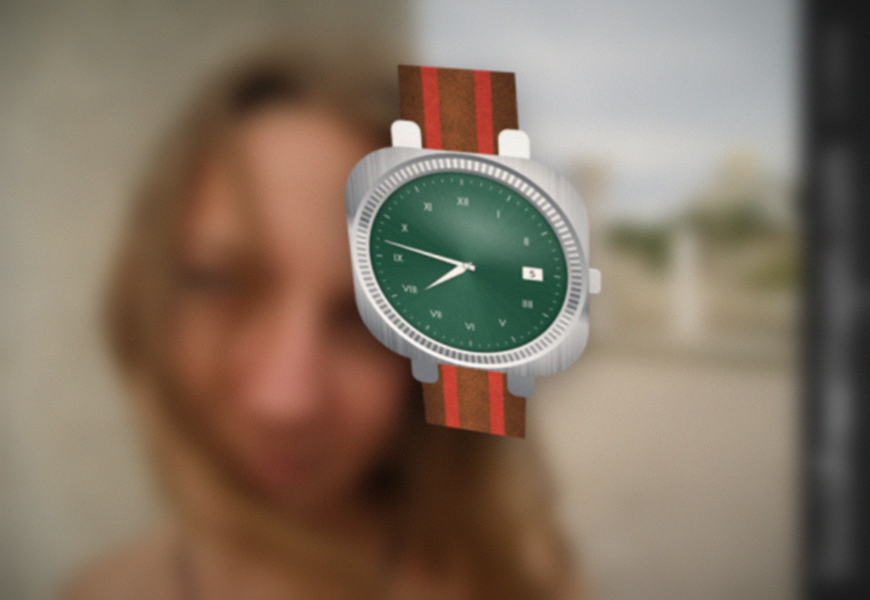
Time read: 7h47
